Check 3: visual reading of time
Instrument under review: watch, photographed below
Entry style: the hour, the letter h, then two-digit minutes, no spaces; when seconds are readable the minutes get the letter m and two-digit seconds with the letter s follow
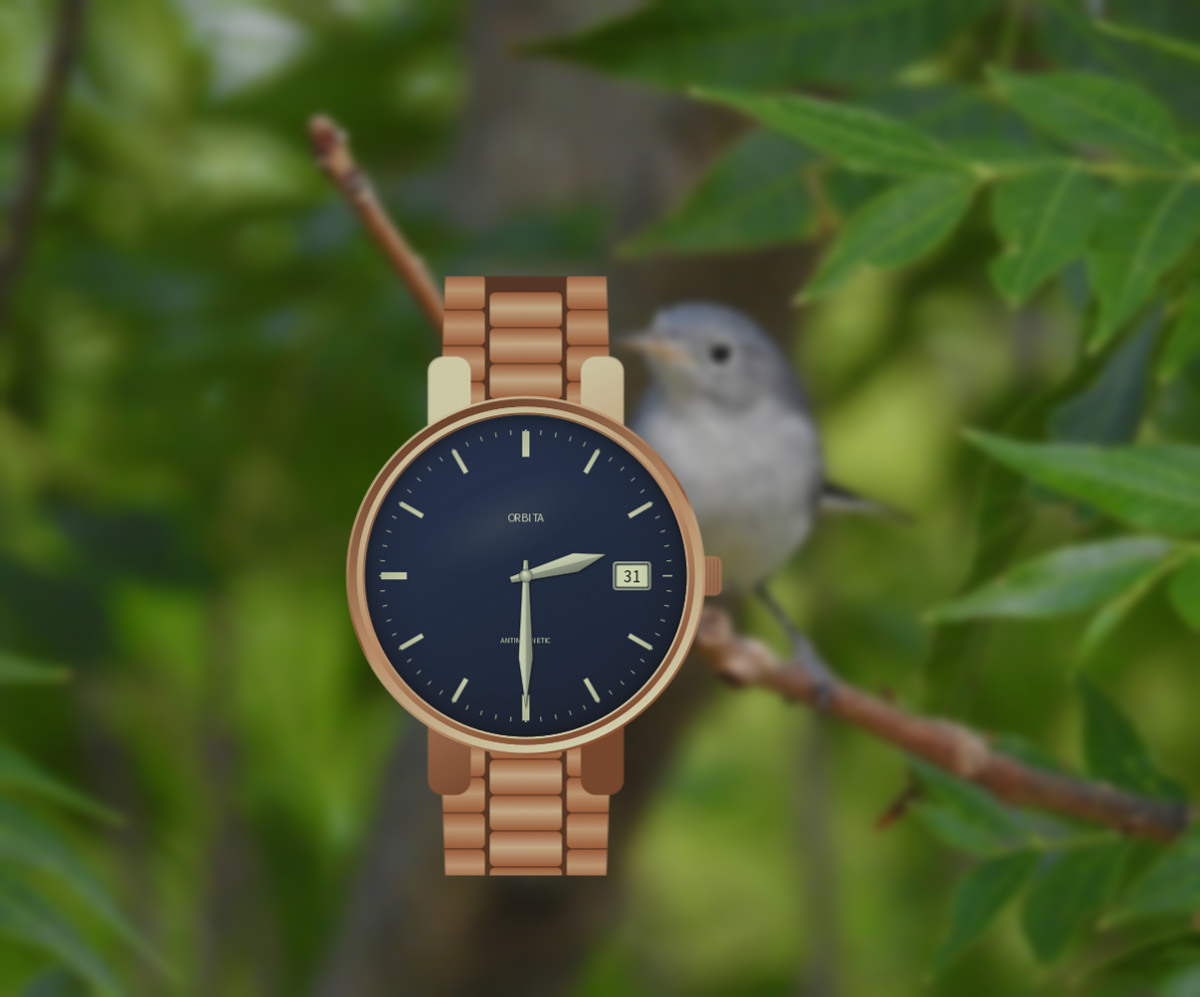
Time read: 2h30
